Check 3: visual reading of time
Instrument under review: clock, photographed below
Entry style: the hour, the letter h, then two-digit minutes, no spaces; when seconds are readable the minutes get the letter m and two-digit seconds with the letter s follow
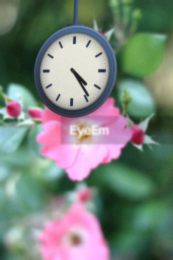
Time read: 4h24
